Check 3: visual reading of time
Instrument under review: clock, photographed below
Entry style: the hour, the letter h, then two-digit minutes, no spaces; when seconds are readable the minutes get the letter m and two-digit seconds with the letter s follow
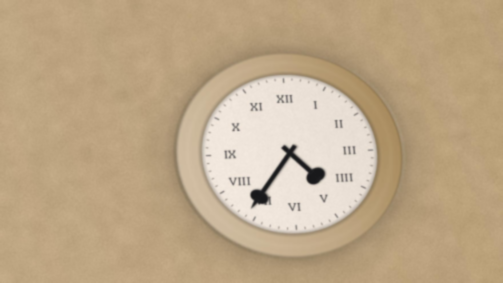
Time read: 4h36
